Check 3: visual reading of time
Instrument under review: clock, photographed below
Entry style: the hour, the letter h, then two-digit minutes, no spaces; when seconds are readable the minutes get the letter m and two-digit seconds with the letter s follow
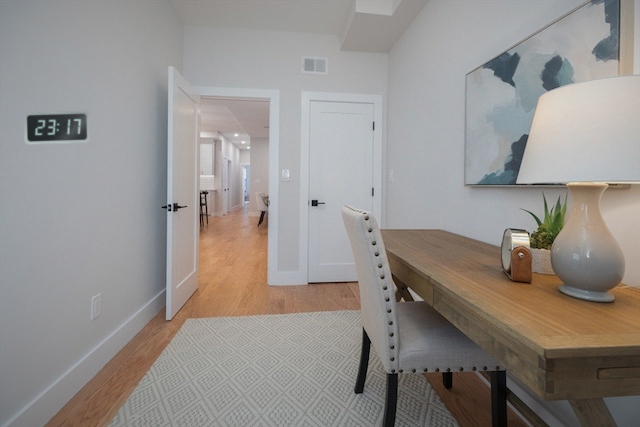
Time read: 23h17
